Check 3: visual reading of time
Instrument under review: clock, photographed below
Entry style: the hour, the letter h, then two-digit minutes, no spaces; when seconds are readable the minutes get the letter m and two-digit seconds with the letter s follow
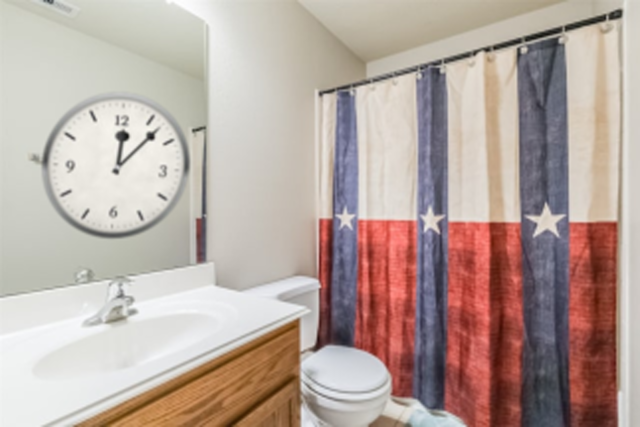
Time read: 12h07
